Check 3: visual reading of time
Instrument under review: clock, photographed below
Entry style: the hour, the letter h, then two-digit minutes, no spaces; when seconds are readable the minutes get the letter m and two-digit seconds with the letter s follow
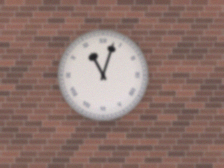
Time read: 11h03
